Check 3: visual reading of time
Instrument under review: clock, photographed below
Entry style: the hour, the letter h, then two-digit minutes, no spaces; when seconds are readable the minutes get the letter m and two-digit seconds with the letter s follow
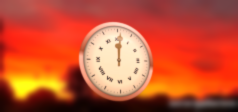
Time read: 12h01
